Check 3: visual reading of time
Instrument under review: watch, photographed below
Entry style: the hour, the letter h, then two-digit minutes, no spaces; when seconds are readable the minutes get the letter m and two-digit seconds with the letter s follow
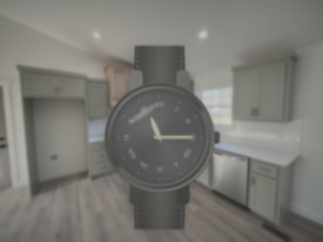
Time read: 11h15
